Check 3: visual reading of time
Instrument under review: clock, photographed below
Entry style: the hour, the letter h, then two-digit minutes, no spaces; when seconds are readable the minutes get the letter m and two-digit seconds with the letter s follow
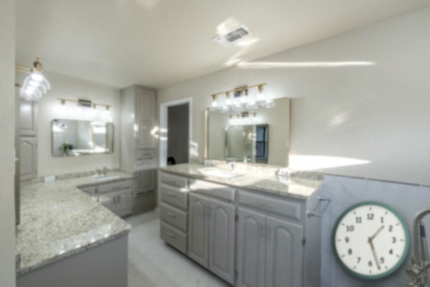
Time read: 1h27
